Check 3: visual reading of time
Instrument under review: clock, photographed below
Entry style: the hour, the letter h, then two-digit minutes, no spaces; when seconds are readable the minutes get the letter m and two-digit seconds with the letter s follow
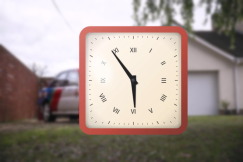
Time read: 5h54
